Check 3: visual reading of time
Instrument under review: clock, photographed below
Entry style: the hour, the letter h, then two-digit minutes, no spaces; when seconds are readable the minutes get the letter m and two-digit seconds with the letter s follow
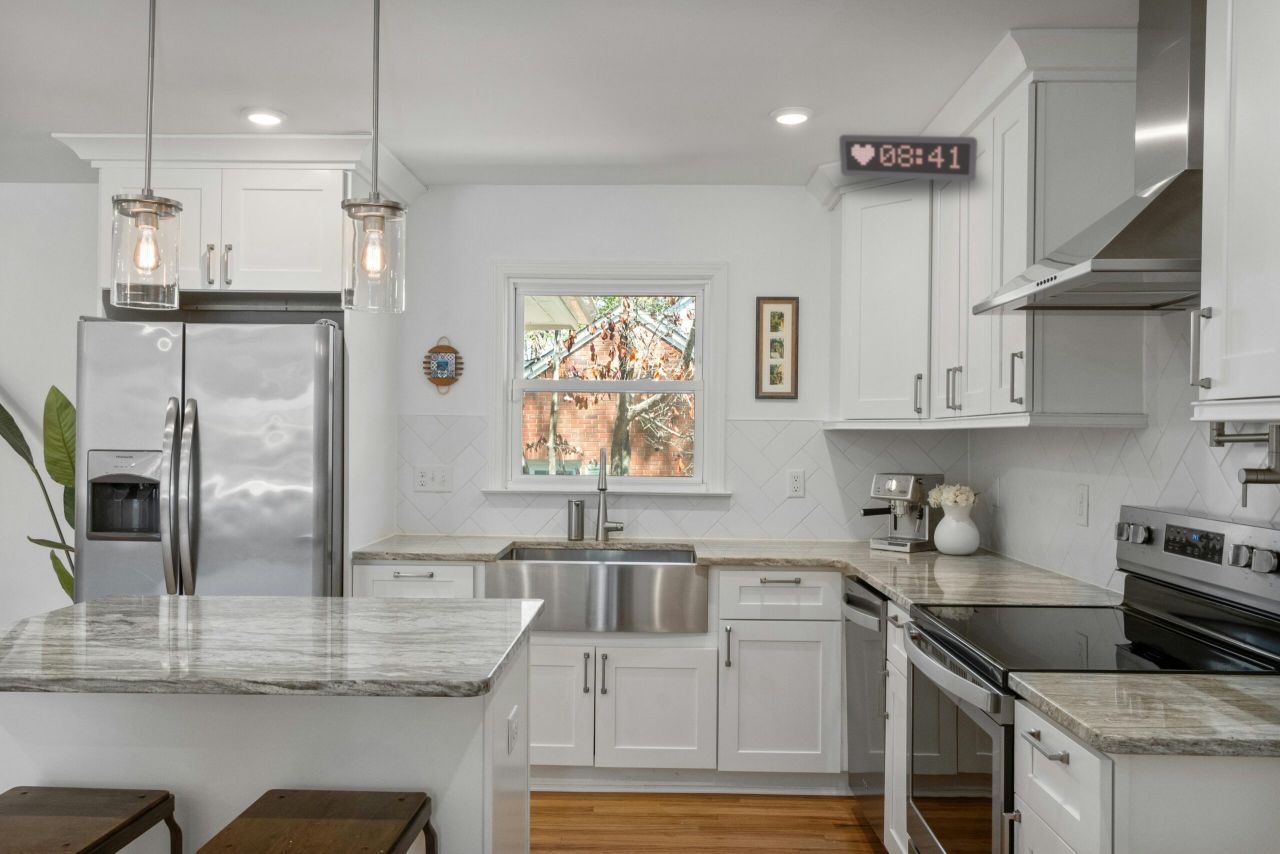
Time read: 8h41
